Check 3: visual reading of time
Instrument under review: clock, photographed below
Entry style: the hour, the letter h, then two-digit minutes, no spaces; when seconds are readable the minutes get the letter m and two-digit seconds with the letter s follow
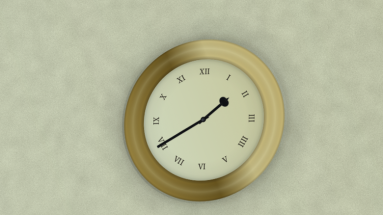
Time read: 1h40
